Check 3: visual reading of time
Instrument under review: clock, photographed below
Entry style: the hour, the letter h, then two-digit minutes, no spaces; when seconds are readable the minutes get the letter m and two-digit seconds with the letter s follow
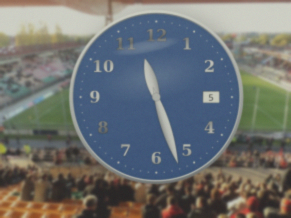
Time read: 11h27
